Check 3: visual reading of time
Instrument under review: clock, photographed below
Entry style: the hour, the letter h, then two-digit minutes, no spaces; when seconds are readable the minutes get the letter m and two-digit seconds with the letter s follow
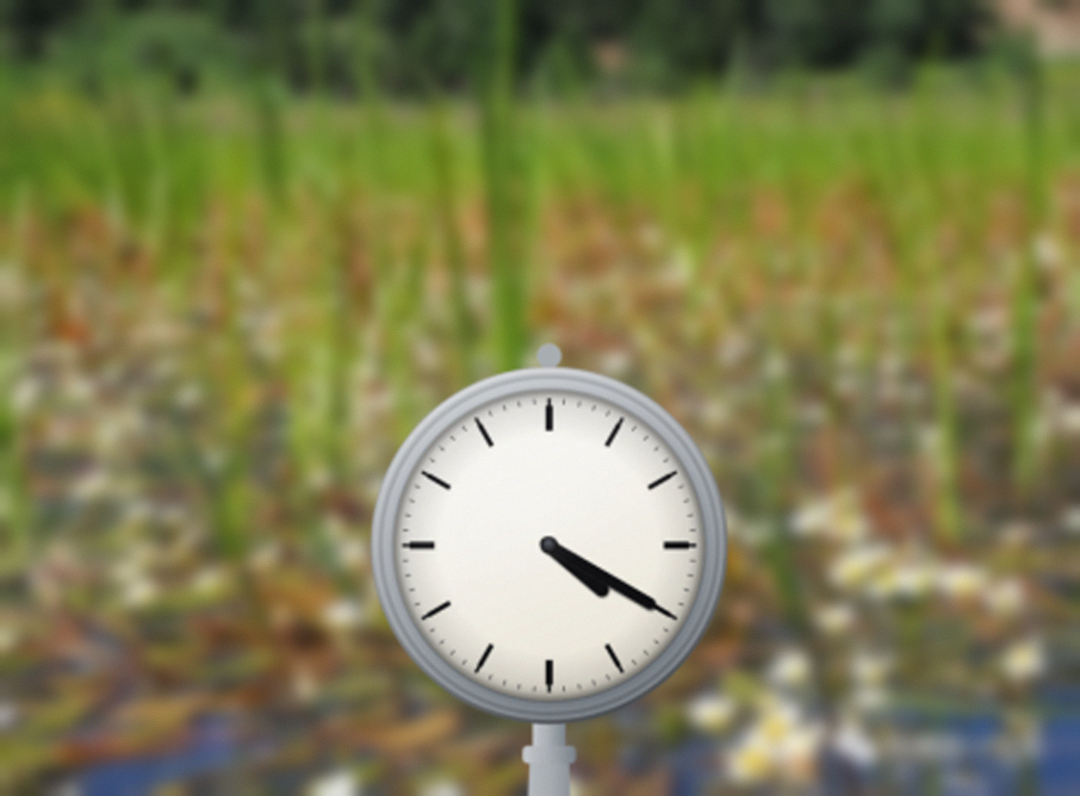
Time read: 4h20
